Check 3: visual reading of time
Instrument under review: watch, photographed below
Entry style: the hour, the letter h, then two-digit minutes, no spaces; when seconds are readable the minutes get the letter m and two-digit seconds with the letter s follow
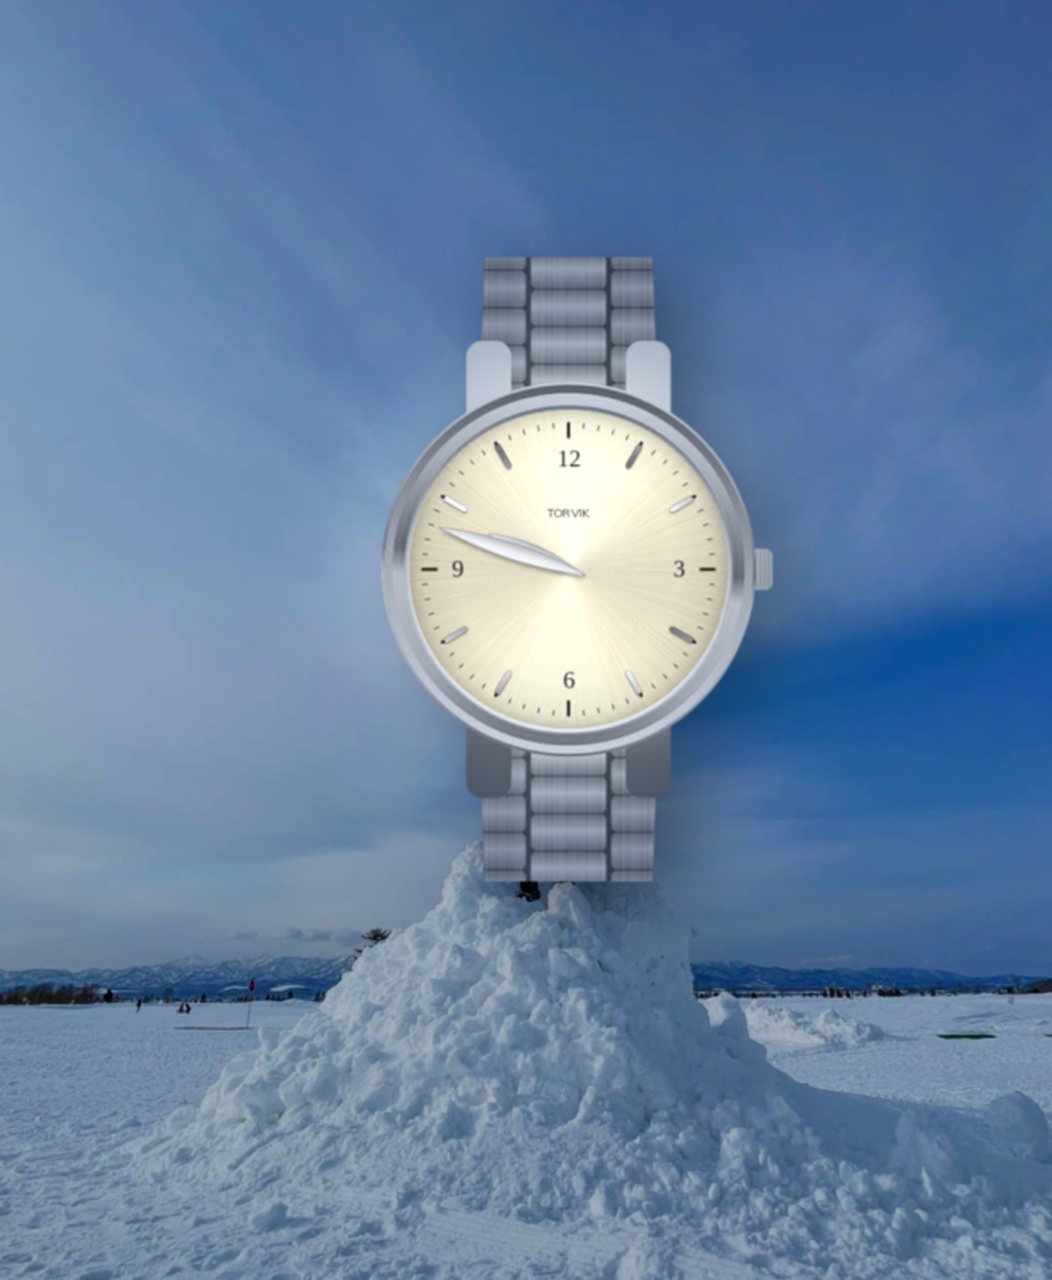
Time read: 9h48
